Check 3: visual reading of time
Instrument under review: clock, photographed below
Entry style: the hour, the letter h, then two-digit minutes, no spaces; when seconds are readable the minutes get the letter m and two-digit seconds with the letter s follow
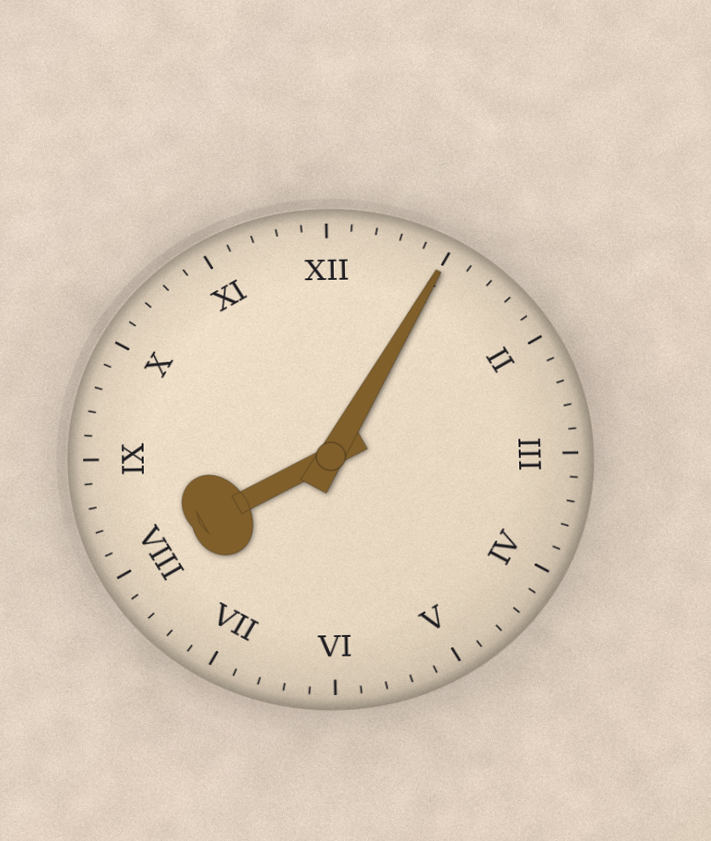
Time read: 8h05
